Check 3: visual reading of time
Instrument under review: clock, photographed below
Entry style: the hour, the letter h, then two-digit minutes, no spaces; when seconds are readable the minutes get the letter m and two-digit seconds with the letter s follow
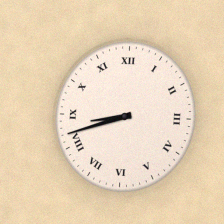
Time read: 8h42
